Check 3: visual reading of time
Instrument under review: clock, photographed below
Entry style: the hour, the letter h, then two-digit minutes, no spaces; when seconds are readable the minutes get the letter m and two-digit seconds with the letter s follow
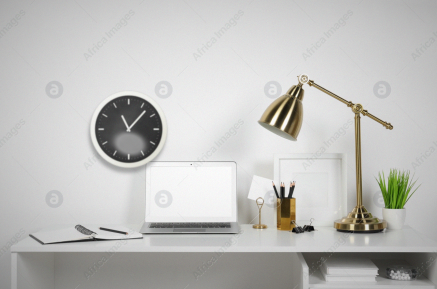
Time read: 11h07
